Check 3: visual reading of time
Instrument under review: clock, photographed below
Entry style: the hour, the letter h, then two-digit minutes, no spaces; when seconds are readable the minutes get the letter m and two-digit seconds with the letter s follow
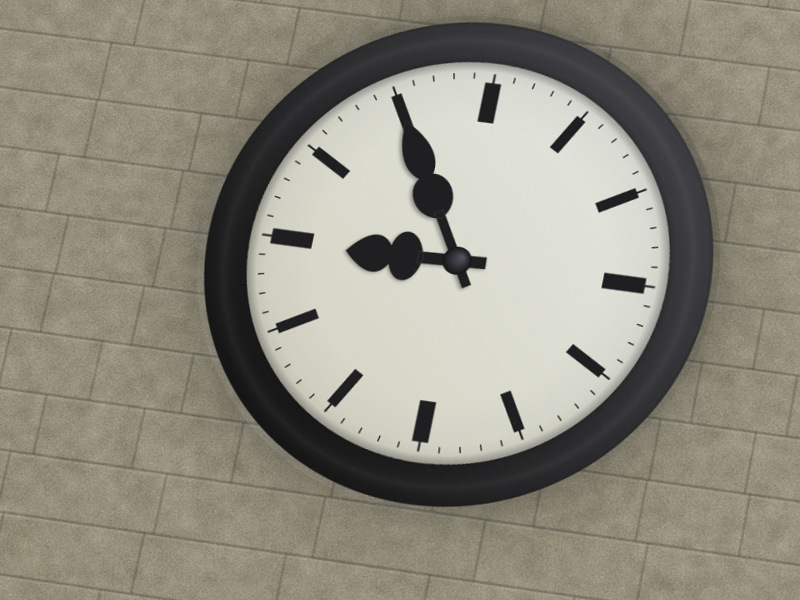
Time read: 8h55
